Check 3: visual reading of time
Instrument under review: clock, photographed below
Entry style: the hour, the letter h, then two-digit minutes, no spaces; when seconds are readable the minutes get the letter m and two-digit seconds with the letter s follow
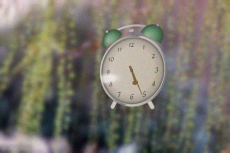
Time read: 5h26
